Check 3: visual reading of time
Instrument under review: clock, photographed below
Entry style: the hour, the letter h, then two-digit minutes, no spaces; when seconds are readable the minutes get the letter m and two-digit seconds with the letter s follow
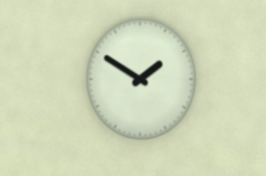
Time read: 1h50
